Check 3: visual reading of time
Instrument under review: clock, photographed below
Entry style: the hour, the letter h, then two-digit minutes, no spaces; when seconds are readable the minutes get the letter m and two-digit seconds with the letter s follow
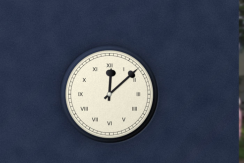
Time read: 12h08
